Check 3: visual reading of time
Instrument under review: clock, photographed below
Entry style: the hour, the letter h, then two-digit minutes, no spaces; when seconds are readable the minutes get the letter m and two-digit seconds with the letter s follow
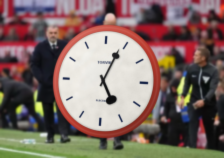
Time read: 5h04
